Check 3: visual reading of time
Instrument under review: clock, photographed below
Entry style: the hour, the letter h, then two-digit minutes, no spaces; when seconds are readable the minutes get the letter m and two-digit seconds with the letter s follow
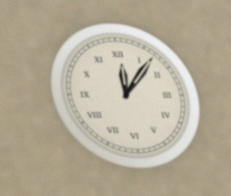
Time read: 12h07
